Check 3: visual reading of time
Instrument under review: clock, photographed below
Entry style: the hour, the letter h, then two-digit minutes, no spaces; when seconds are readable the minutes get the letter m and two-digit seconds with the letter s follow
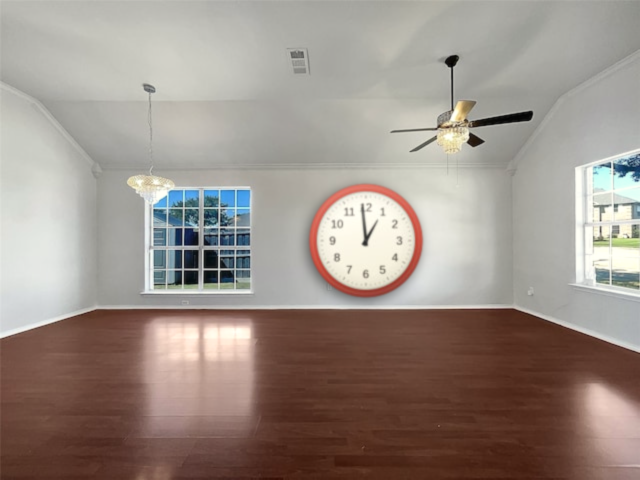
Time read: 12h59
